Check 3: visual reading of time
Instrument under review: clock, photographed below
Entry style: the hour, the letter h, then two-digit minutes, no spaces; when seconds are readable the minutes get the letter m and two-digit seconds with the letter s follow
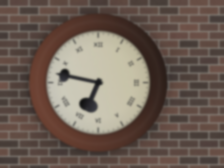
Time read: 6h47
